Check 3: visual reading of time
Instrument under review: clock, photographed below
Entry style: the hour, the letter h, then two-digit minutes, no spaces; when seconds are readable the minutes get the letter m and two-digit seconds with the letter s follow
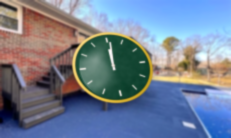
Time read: 12h01
